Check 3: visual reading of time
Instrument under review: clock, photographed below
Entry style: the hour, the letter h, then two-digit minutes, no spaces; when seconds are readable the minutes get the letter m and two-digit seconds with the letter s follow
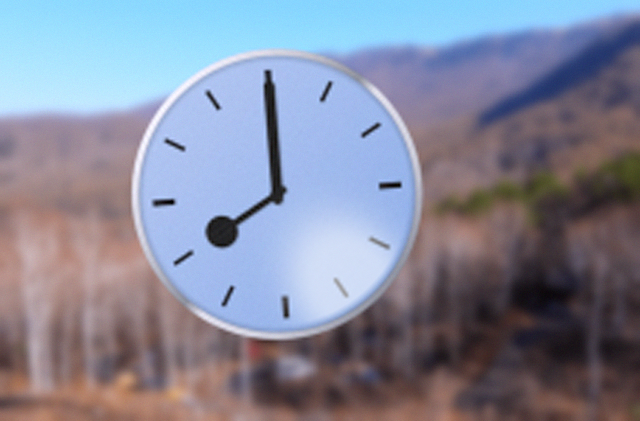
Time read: 8h00
